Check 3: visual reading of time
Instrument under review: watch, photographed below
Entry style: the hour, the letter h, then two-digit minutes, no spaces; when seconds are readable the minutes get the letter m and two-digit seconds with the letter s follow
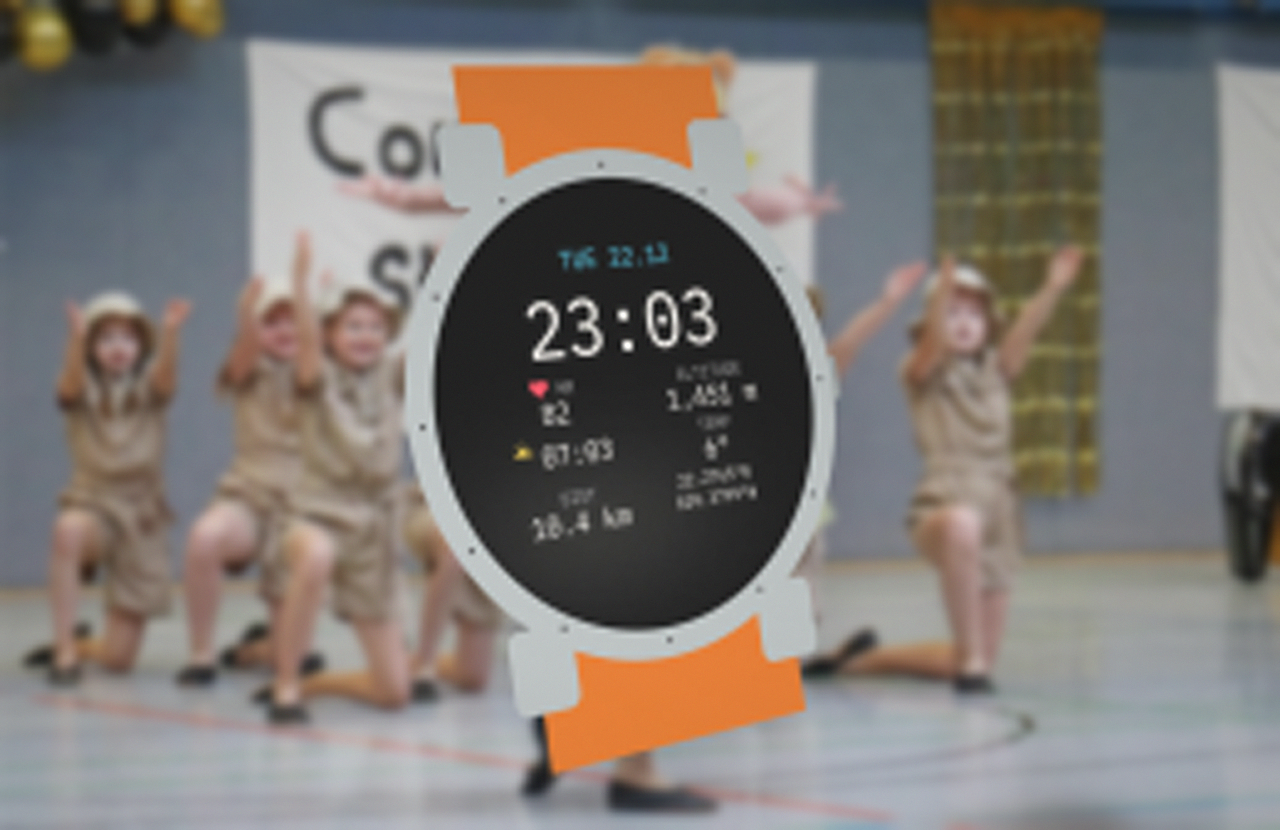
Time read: 23h03
